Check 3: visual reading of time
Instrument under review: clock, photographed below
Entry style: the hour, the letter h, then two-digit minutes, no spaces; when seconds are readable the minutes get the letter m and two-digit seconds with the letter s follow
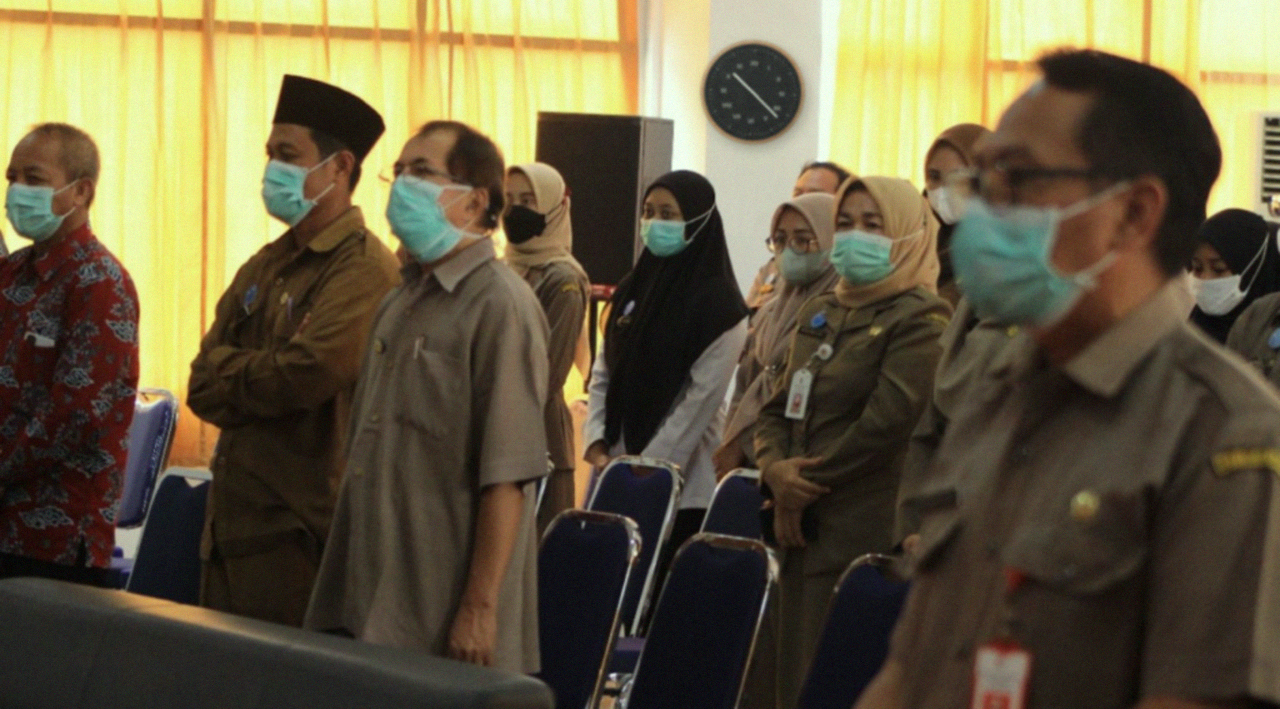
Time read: 10h22
